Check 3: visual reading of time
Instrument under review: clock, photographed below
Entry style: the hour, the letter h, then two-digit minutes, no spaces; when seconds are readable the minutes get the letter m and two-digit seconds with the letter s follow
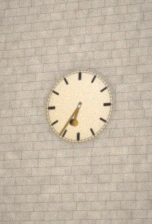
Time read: 6h36
